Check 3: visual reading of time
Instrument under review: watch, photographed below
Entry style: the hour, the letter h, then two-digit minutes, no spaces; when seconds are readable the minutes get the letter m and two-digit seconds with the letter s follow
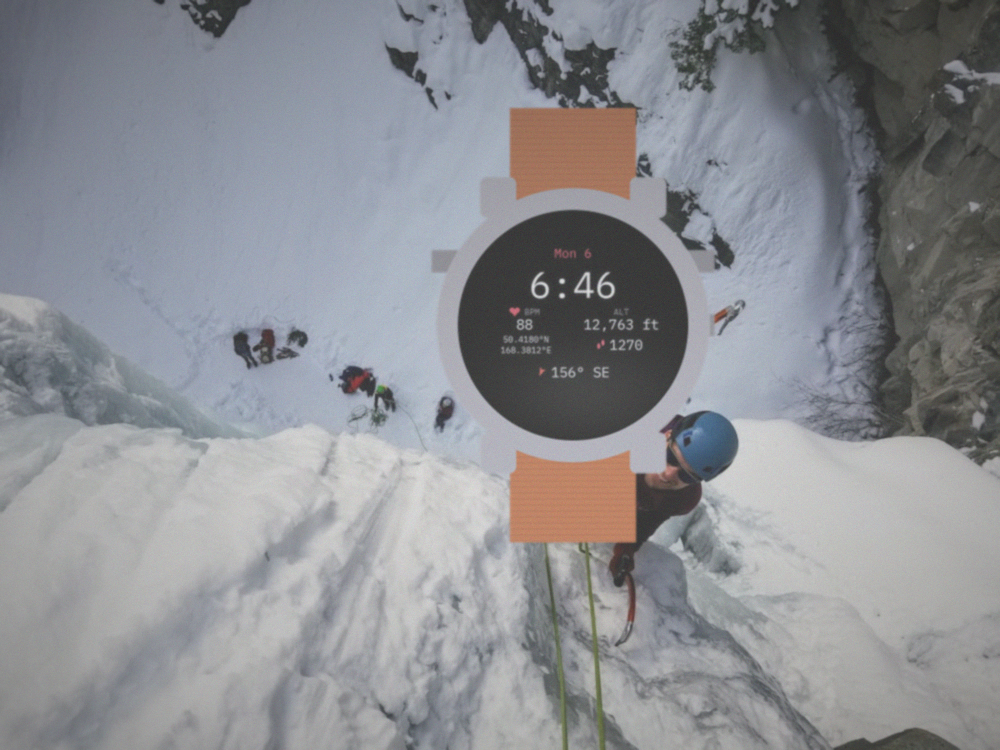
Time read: 6h46
